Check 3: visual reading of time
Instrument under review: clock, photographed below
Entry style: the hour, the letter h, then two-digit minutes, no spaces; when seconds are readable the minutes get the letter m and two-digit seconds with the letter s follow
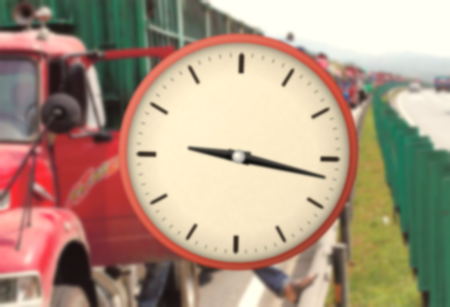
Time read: 9h17
